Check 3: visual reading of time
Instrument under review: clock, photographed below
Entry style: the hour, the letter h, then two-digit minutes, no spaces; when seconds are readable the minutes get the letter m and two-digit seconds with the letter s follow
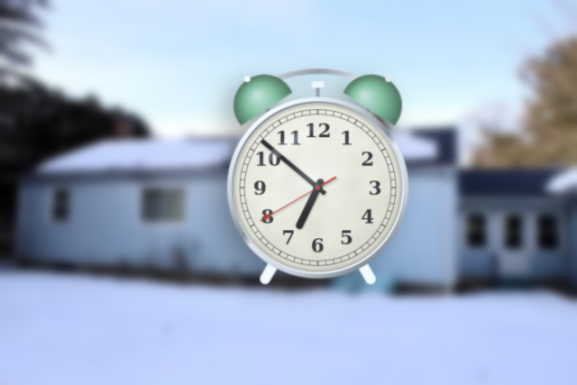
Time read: 6h51m40s
